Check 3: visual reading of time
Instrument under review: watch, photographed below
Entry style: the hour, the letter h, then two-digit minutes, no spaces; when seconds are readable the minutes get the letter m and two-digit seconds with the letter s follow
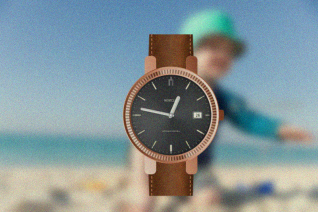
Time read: 12h47
